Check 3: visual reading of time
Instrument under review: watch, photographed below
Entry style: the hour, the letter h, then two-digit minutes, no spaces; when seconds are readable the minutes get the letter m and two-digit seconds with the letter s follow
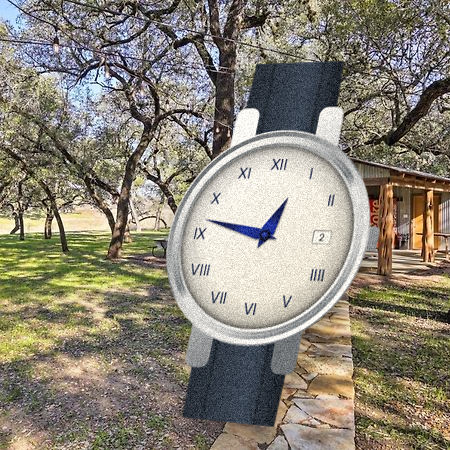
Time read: 12h47
